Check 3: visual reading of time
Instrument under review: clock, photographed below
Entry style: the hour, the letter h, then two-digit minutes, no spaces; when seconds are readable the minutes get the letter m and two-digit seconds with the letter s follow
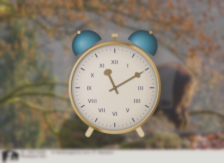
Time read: 11h10
